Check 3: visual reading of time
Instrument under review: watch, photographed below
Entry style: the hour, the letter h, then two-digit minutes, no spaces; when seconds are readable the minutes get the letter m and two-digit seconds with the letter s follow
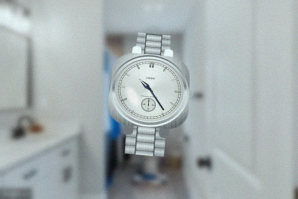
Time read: 10h24
